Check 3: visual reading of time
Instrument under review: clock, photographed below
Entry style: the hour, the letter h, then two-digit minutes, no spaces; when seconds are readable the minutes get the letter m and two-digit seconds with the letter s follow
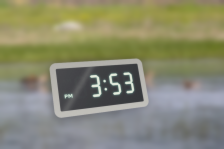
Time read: 3h53
